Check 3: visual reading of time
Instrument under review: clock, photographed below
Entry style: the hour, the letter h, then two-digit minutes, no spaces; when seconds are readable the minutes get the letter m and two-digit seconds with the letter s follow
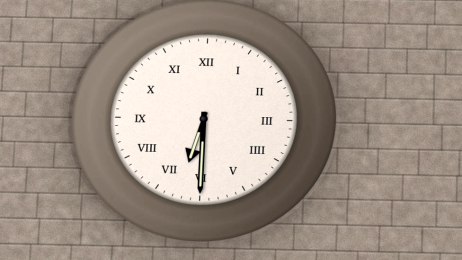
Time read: 6h30
